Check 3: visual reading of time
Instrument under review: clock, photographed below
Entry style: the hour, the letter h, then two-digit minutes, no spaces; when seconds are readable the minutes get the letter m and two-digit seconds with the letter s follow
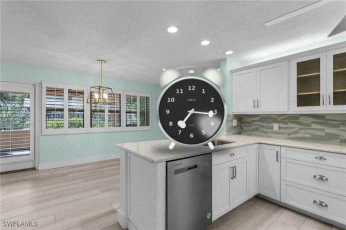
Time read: 7h16
